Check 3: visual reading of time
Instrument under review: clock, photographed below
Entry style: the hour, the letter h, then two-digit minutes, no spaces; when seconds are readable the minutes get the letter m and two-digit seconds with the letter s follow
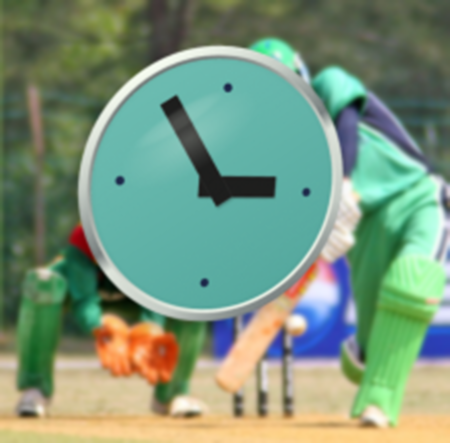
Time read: 2h54
